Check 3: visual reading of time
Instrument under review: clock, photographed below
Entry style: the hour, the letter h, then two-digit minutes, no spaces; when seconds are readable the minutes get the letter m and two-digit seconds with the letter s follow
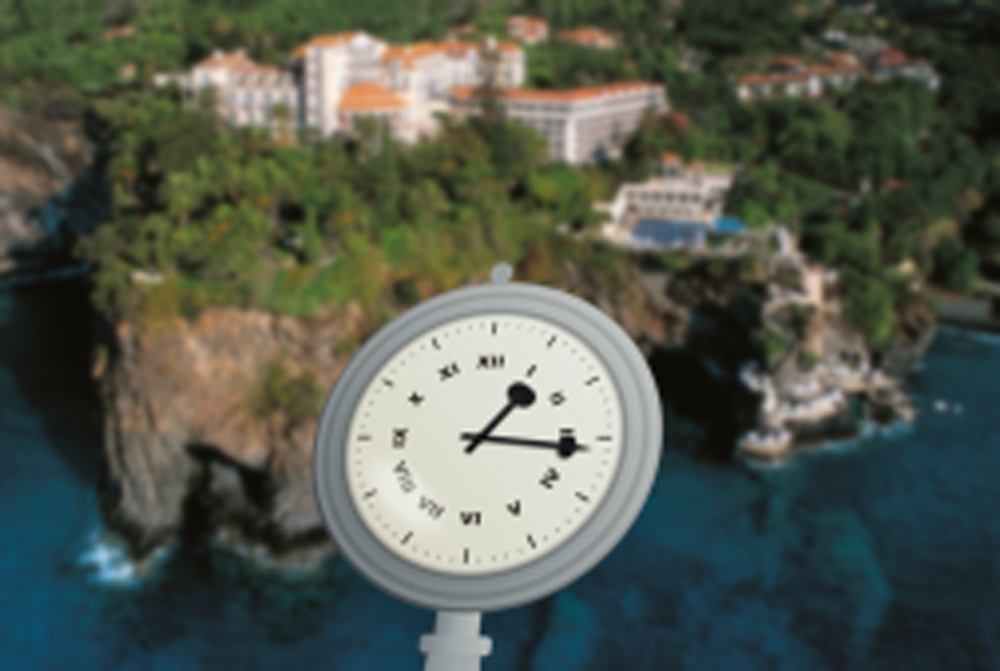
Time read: 1h16
